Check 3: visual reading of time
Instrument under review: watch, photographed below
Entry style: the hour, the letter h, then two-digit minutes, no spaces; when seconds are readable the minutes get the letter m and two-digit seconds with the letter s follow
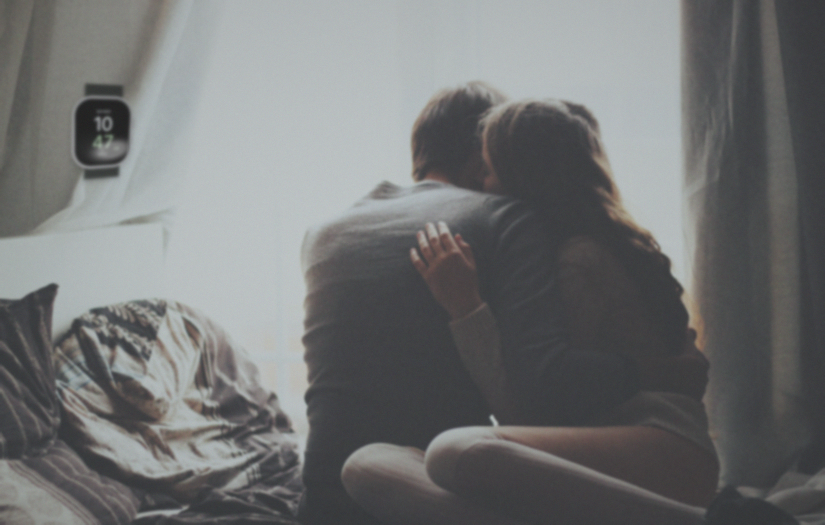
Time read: 10h47
